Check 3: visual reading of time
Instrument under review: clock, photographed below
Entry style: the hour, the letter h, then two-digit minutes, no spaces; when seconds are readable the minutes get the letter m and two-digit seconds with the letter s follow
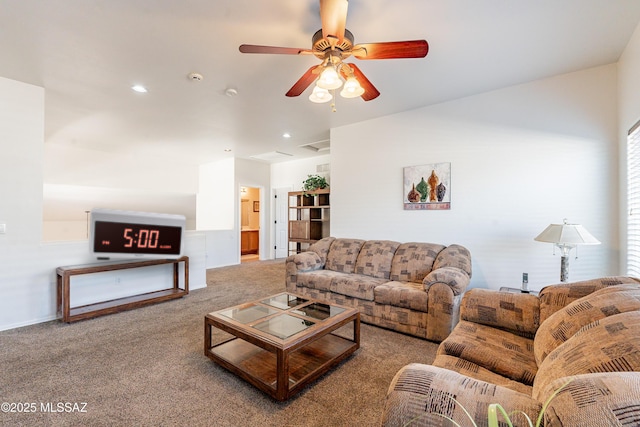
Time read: 5h00
